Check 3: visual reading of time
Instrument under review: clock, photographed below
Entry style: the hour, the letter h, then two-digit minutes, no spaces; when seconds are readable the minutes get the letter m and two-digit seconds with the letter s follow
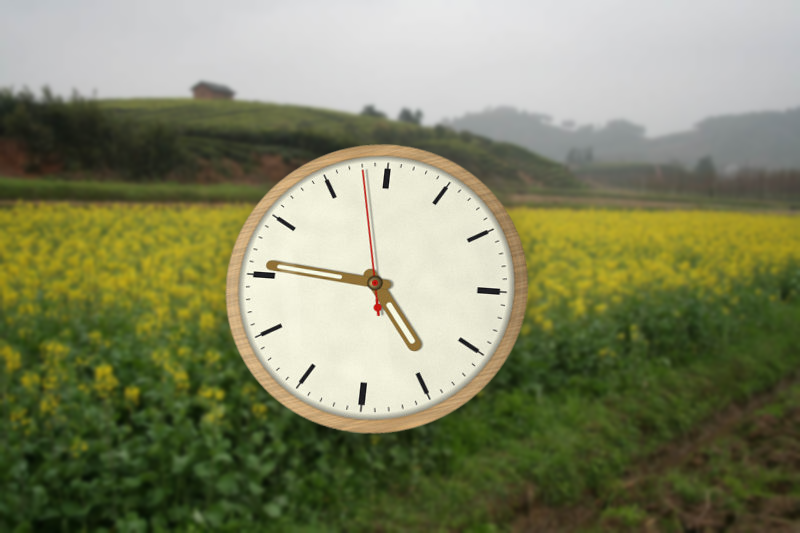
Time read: 4h45m58s
